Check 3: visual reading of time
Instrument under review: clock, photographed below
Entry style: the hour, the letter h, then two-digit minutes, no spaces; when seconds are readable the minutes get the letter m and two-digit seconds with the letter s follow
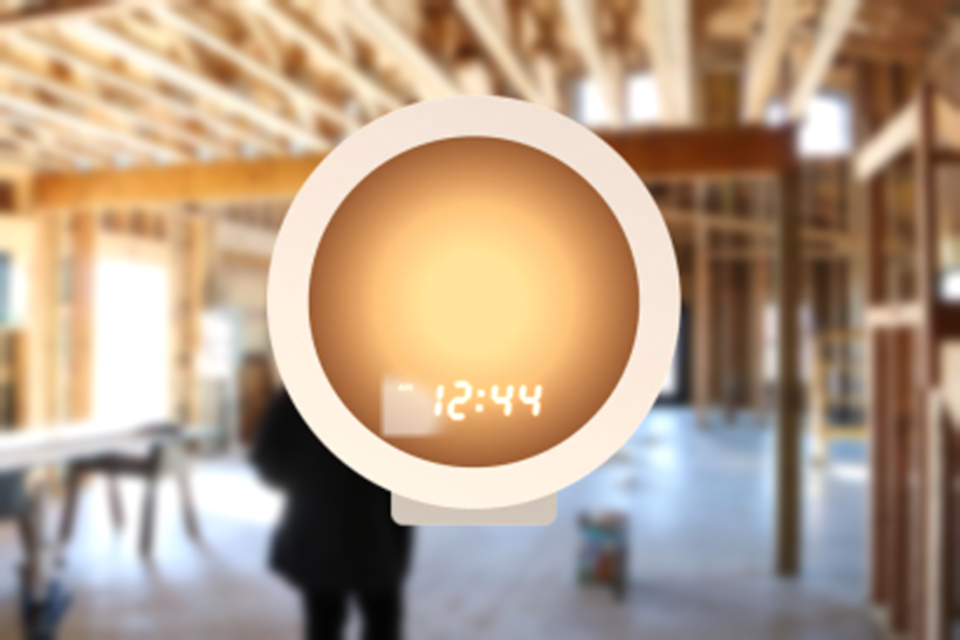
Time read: 12h44
